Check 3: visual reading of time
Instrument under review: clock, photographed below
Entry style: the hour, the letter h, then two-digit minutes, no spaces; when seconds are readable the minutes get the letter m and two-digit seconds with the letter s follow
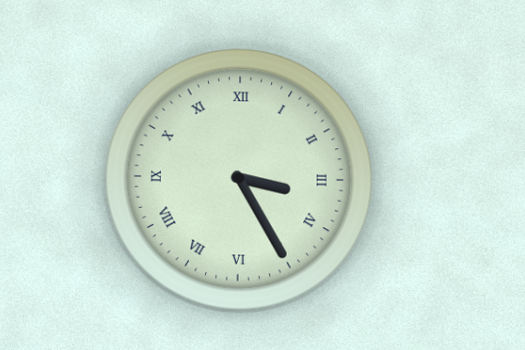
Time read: 3h25
